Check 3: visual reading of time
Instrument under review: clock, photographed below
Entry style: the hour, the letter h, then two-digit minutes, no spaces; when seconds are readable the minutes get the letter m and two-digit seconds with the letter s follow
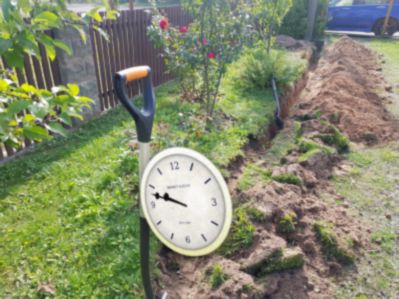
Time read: 9h48
